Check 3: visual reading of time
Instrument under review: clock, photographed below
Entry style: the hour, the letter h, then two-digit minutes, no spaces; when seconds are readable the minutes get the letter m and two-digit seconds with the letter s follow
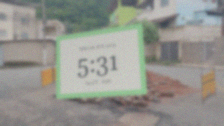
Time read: 5h31
